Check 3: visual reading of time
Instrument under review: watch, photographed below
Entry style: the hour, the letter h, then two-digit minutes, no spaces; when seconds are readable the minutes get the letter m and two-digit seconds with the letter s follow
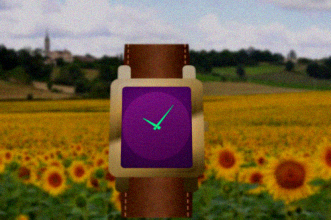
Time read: 10h06
